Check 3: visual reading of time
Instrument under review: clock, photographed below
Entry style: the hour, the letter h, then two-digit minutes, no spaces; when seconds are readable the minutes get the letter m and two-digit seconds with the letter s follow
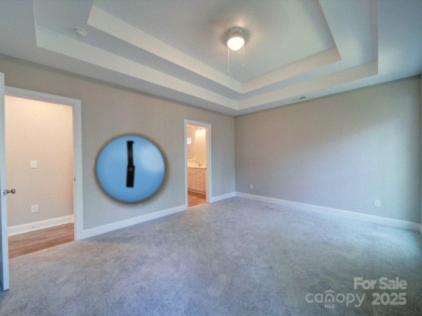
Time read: 5h59
